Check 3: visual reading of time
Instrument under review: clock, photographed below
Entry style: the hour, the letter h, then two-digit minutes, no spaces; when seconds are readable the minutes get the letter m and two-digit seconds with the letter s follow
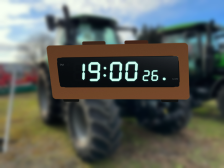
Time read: 19h00m26s
